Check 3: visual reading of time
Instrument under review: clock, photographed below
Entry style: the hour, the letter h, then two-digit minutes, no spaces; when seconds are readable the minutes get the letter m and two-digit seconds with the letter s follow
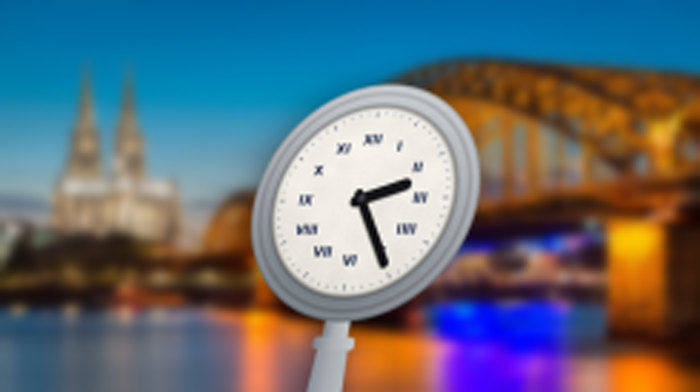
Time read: 2h25
